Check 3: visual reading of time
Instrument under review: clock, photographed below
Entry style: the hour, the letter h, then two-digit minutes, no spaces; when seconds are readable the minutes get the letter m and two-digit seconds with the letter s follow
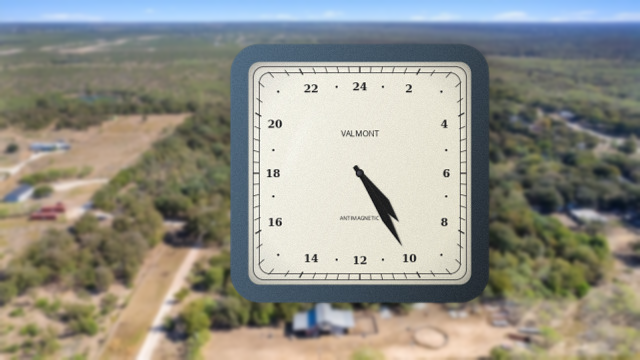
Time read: 9h25
